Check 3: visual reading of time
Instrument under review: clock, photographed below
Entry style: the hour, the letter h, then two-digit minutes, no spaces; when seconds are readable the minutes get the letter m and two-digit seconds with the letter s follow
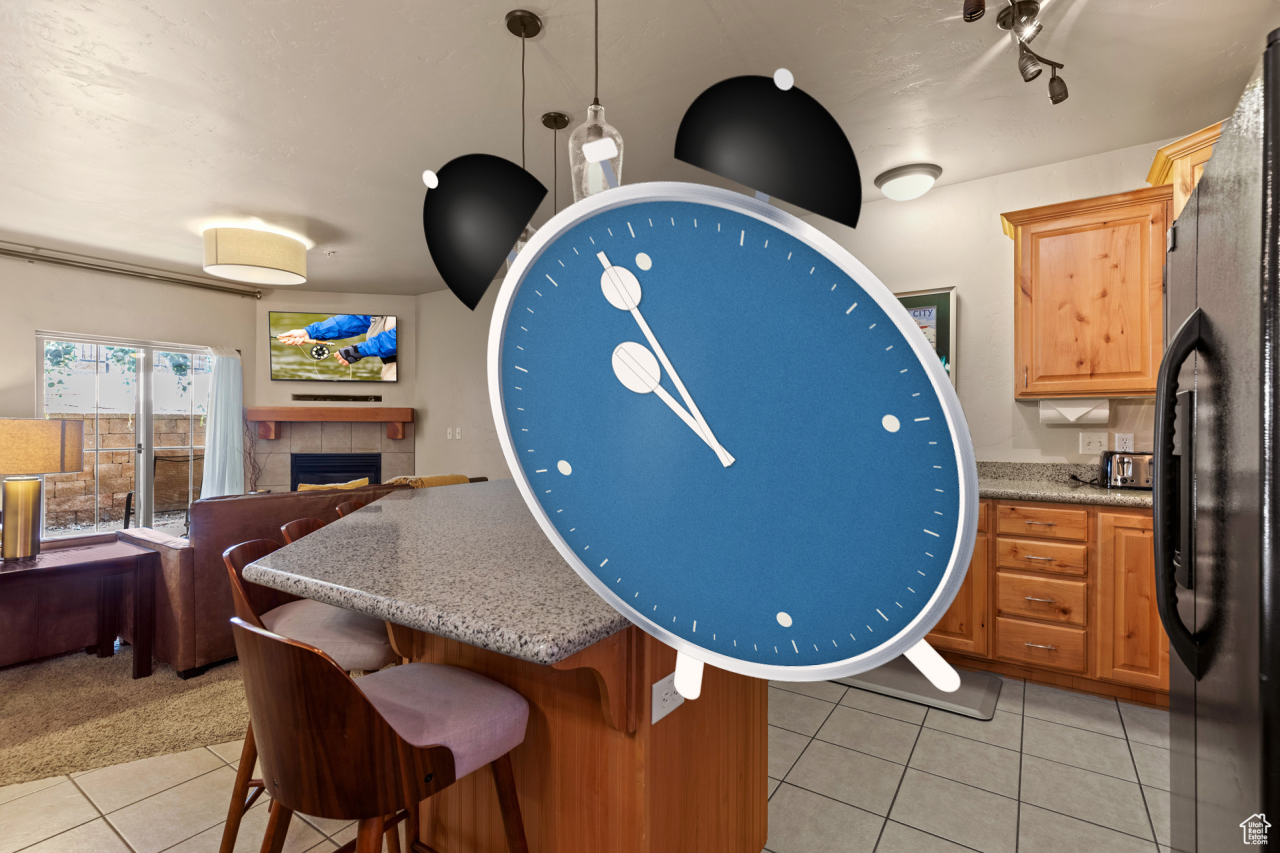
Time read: 10h58
